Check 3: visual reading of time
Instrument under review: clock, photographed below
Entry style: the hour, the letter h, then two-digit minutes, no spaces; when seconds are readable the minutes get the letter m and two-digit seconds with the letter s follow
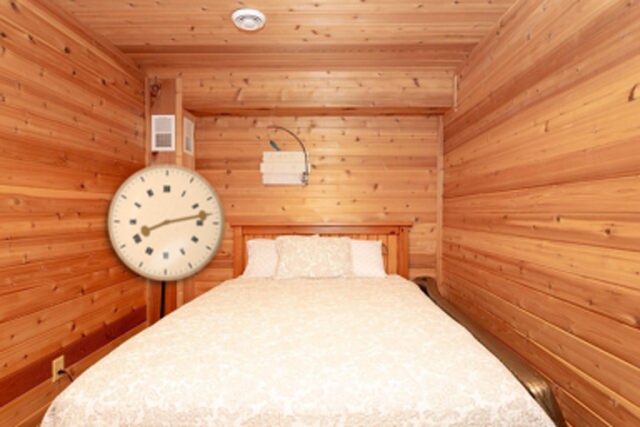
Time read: 8h13
